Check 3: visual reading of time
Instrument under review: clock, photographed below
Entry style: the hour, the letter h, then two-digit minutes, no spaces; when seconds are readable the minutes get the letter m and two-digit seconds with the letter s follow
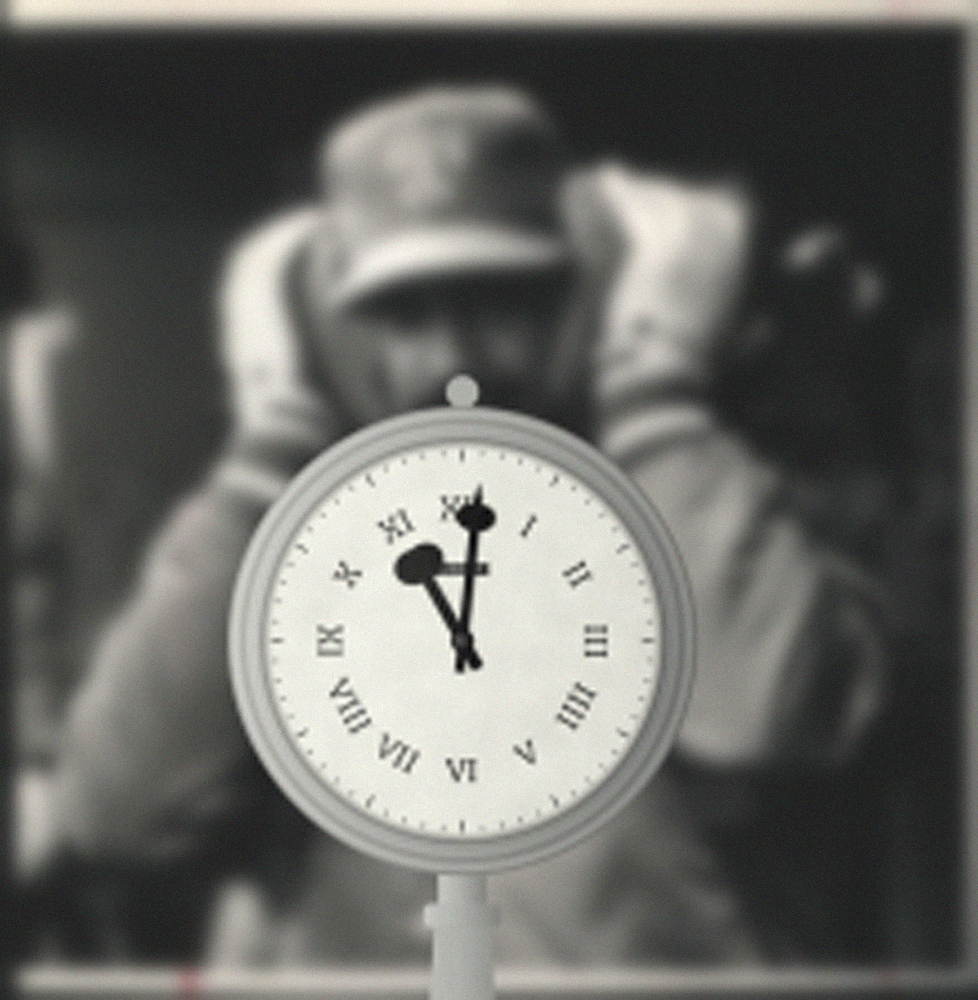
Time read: 11h01
